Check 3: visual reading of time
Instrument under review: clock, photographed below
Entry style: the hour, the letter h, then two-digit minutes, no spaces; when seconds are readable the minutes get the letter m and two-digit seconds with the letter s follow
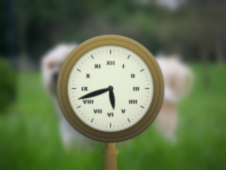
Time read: 5h42
